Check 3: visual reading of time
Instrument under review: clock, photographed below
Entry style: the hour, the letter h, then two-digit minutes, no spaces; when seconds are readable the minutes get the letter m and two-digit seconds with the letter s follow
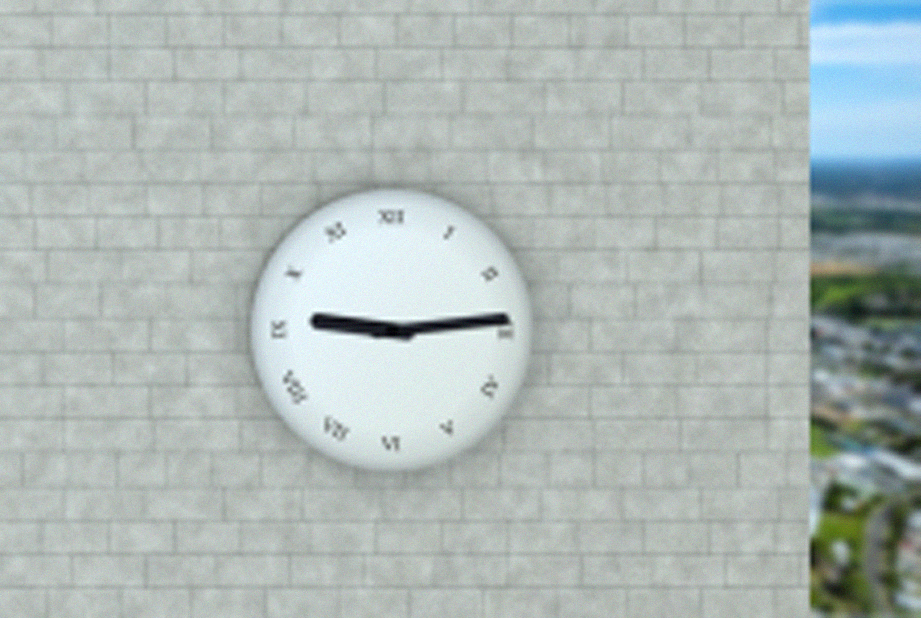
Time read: 9h14
